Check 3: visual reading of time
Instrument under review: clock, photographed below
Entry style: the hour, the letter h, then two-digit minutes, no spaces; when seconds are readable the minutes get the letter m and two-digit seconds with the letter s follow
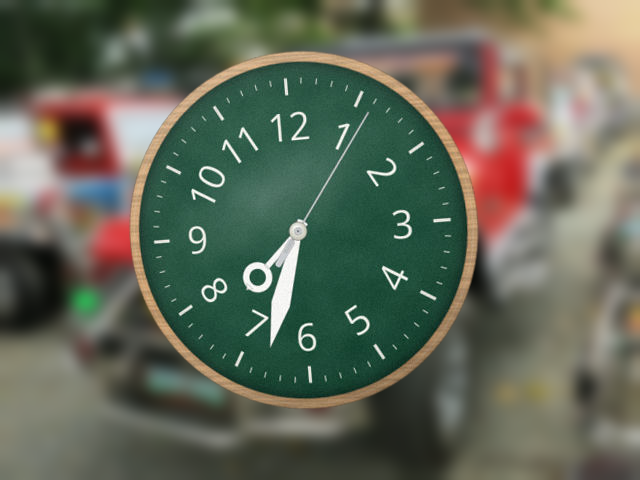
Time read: 7h33m06s
